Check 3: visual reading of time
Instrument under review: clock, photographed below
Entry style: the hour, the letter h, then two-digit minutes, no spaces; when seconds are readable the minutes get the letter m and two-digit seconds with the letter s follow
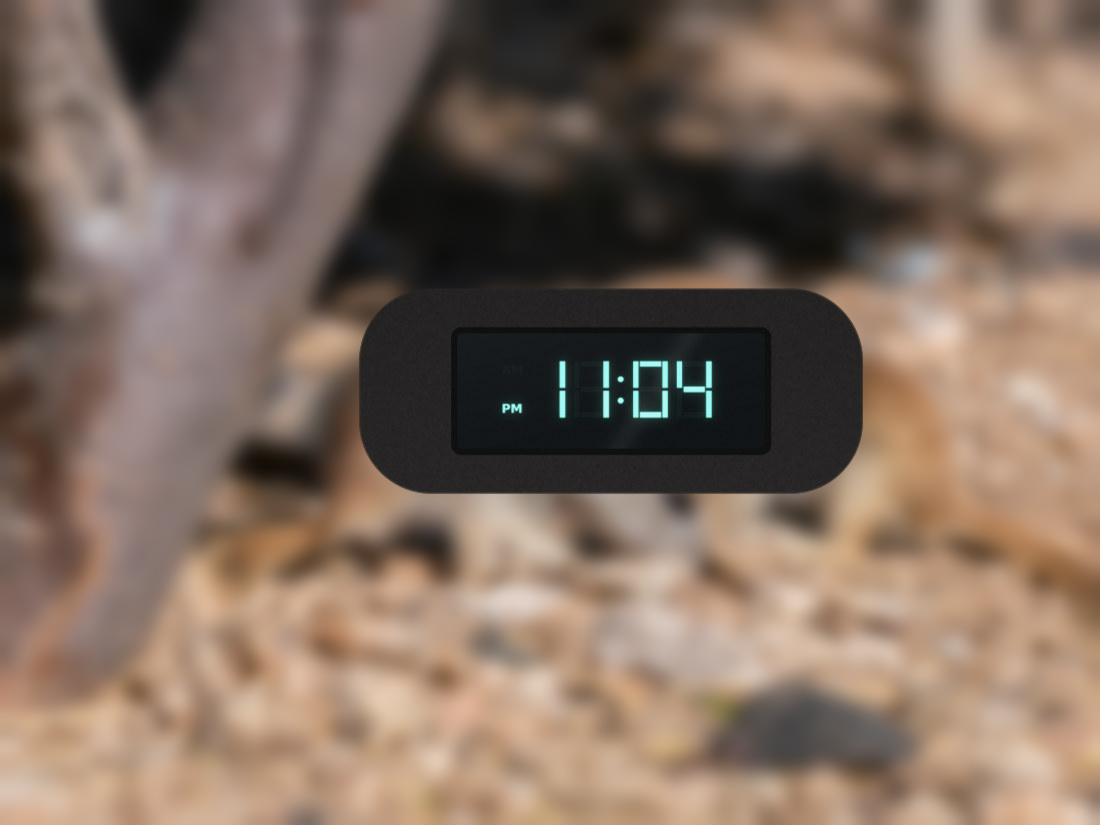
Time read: 11h04
